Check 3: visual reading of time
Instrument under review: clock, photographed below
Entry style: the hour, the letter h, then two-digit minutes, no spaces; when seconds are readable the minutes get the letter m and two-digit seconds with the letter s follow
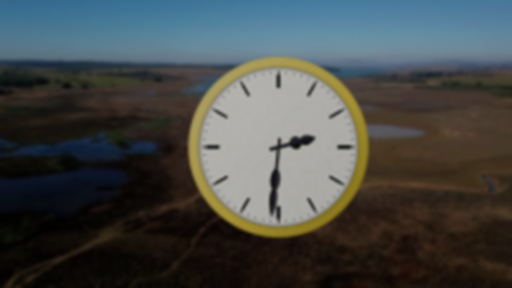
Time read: 2h31
